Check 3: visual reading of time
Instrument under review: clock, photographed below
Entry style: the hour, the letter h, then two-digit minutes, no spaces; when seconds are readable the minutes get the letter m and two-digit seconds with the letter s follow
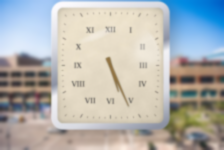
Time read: 5h26
